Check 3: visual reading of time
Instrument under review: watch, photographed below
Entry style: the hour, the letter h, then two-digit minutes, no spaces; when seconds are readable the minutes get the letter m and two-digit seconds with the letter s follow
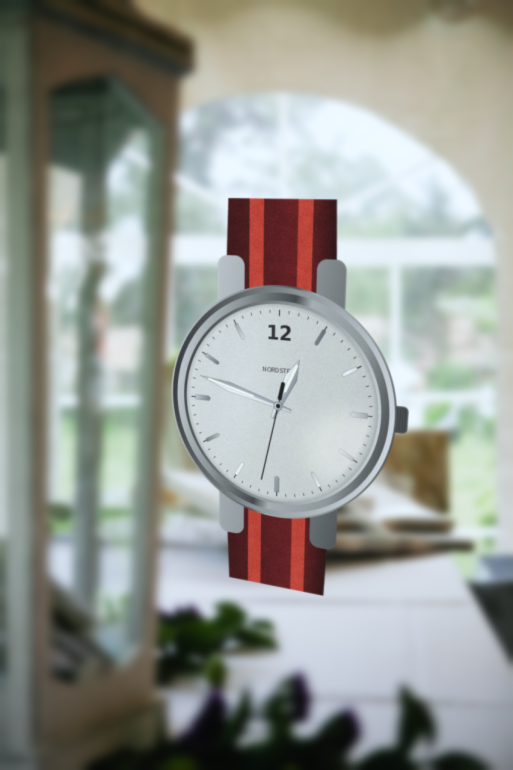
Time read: 12h47m32s
